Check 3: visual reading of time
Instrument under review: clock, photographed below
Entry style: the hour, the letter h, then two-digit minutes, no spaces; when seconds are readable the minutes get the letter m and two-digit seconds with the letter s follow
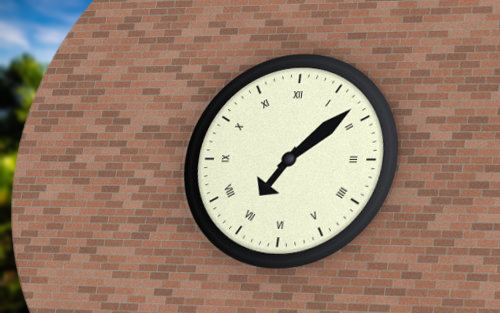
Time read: 7h08
